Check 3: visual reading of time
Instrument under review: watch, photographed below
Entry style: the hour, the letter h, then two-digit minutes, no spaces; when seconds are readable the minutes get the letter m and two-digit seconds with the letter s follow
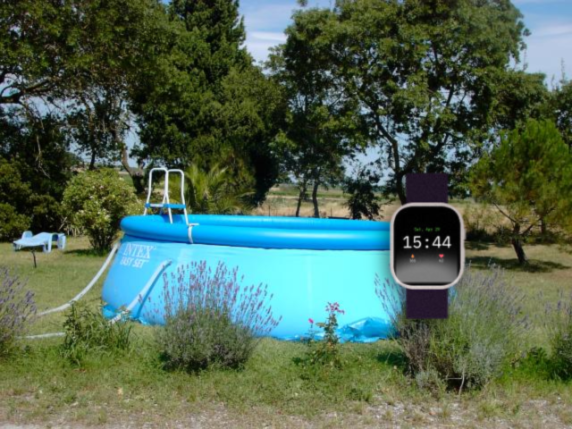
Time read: 15h44
